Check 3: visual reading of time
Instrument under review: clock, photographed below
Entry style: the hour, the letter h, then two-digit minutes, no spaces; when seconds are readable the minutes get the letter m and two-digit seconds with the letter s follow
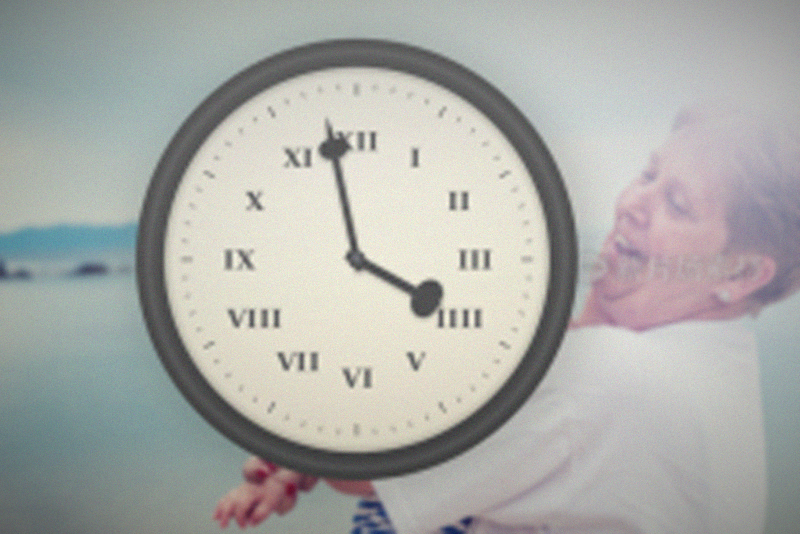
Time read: 3h58
